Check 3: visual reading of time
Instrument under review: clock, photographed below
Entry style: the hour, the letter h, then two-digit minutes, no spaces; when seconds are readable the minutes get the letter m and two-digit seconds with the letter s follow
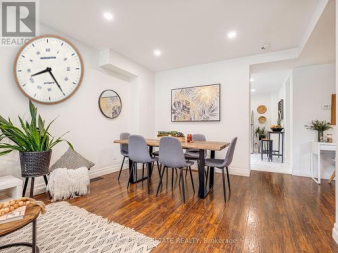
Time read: 8h25
